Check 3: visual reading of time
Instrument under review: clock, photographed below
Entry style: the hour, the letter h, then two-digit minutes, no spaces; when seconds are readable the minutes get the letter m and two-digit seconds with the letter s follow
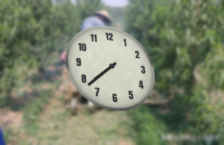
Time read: 7h38
